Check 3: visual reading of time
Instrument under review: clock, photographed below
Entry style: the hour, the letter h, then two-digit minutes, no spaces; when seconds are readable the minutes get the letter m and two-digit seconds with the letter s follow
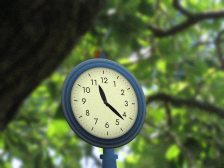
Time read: 11h22
